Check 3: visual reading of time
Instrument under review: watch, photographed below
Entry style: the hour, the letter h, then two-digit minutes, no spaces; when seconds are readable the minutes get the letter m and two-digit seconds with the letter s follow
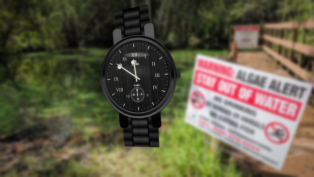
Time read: 11h51
